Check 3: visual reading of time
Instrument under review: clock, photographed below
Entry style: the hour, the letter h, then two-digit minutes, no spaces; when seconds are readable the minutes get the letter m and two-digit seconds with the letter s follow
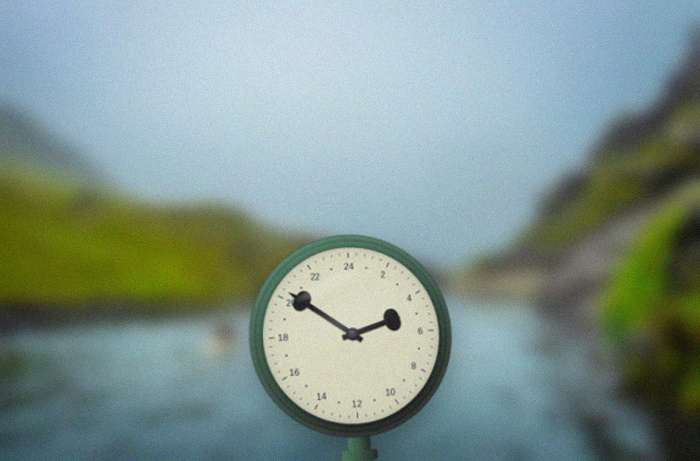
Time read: 4h51
